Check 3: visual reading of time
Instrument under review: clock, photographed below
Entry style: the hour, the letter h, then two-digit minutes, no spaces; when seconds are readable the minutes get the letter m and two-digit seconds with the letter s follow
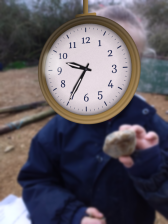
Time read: 9h35
